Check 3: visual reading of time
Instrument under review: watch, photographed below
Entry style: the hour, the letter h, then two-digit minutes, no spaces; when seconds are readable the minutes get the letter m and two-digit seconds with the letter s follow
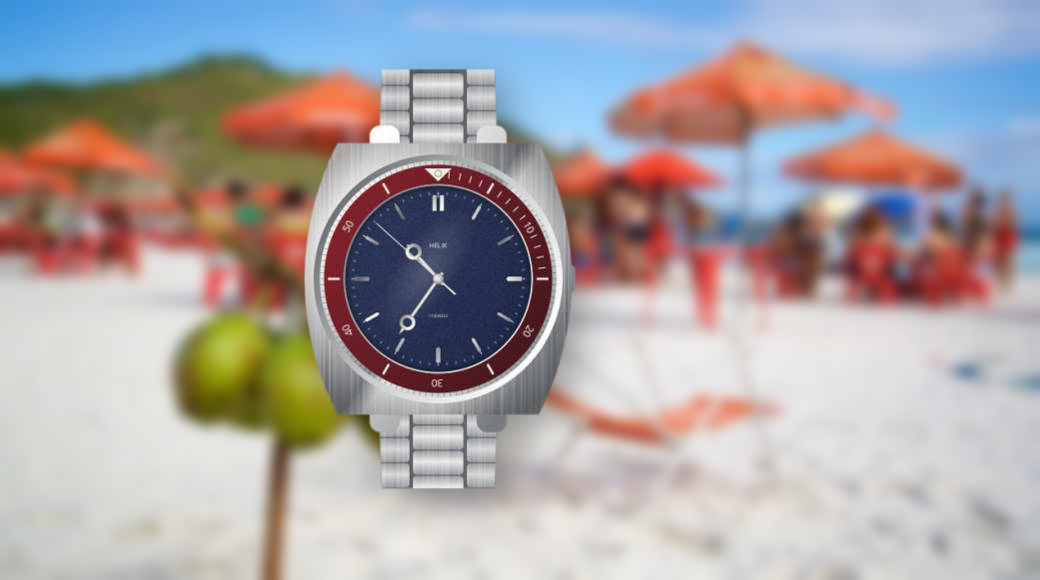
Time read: 10h35m52s
